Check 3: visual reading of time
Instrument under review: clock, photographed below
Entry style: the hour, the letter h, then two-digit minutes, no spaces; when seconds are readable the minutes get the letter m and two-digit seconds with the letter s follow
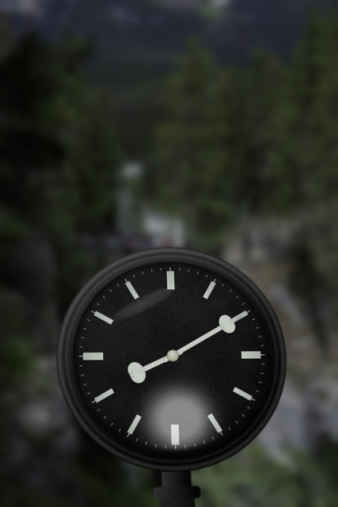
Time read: 8h10
